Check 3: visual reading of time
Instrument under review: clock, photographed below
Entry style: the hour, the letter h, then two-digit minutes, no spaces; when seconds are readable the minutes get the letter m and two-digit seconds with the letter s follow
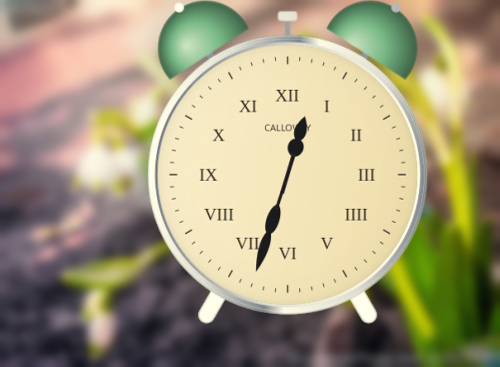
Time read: 12h33
